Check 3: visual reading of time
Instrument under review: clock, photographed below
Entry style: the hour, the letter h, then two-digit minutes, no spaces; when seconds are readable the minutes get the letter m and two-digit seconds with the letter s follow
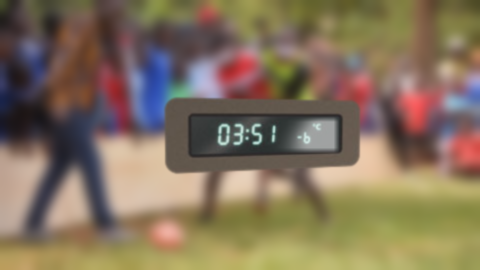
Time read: 3h51
